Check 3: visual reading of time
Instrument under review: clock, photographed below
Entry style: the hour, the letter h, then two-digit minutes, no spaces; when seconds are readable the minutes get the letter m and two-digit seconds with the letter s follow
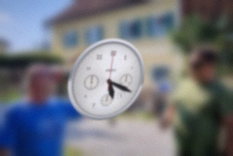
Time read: 5h19
